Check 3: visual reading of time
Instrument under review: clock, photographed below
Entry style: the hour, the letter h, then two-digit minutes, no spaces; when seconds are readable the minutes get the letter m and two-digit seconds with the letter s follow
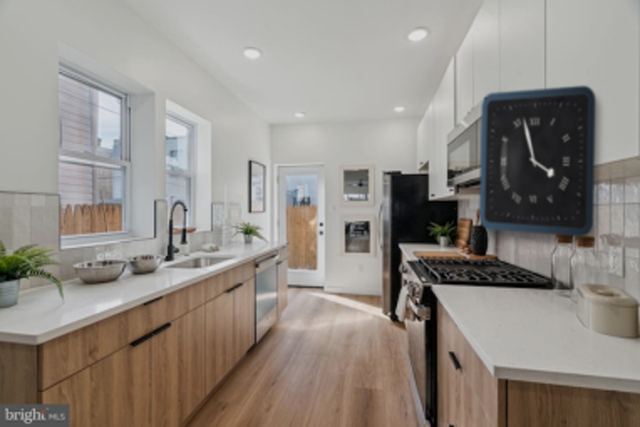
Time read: 3h57
